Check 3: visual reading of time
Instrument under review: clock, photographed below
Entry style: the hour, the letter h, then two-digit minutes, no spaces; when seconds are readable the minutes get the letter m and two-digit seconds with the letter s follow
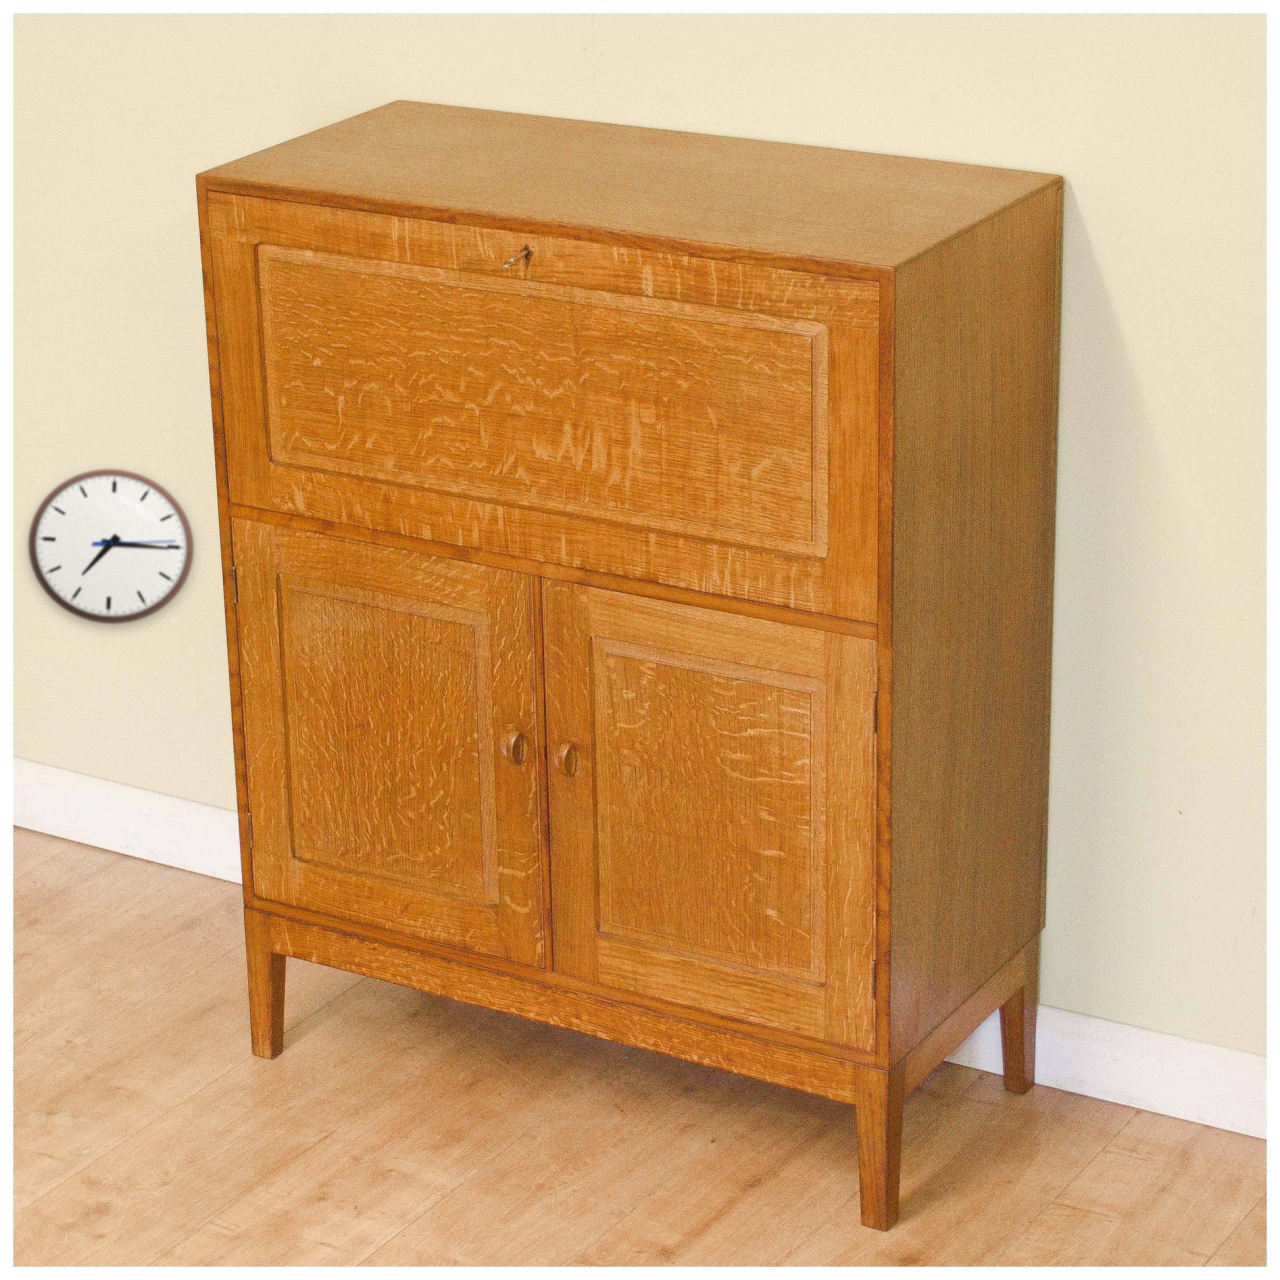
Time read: 7h15m14s
